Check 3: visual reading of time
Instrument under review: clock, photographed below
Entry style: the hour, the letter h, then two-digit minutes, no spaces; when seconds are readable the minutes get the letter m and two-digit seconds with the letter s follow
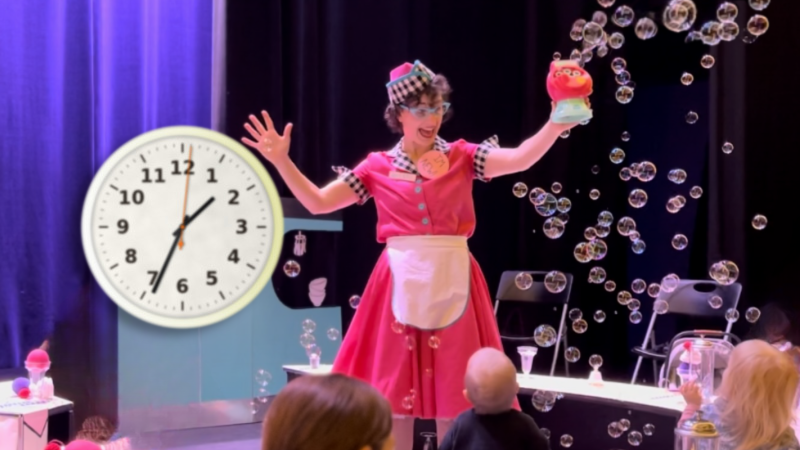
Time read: 1h34m01s
